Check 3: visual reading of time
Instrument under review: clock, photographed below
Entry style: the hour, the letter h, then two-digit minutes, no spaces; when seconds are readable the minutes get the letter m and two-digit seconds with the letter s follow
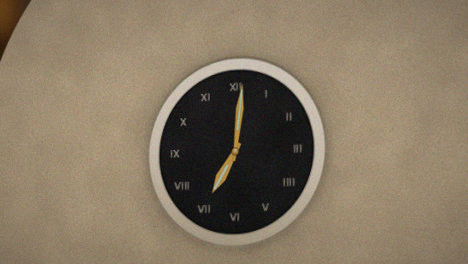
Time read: 7h01
